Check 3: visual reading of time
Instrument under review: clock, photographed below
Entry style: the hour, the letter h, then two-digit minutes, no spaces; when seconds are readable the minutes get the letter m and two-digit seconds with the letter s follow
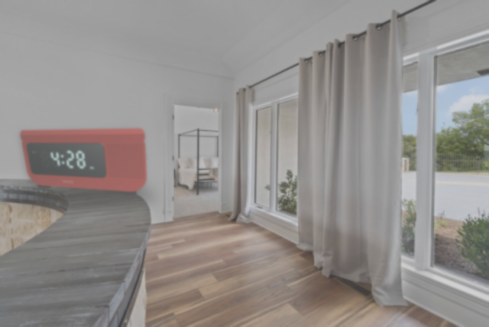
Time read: 4h28
